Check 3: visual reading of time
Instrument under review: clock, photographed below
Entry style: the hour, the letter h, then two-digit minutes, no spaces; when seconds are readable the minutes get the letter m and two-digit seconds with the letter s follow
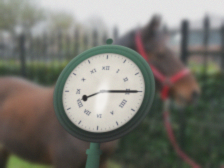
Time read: 8h15
